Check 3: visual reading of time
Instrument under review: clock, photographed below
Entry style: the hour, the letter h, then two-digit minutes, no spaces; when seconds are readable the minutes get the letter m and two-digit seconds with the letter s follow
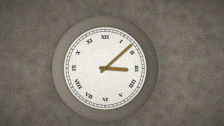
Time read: 3h08
